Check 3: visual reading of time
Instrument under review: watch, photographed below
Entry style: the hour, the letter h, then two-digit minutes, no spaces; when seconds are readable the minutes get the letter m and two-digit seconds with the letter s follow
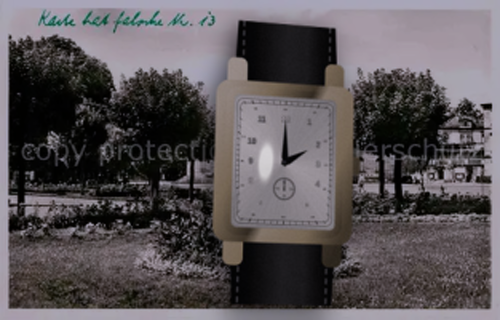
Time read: 2h00
